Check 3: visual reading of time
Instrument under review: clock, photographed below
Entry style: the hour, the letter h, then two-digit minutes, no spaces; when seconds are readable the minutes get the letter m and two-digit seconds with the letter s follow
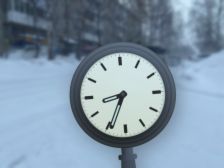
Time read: 8h34
